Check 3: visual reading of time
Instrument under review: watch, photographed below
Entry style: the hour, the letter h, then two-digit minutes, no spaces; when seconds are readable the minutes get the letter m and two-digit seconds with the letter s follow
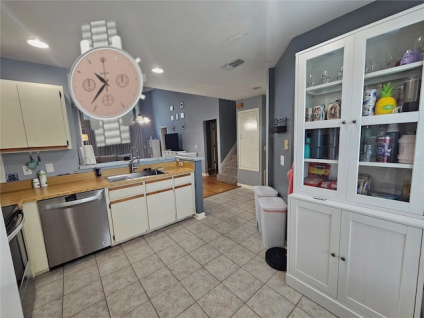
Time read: 10h37
